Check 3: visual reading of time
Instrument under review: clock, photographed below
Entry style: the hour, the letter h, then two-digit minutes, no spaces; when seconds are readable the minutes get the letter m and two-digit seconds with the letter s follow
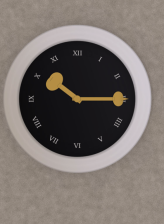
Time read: 10h15
